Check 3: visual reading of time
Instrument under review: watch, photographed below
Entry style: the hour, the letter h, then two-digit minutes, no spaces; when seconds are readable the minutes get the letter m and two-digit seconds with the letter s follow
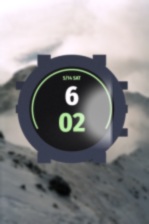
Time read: 6h02
